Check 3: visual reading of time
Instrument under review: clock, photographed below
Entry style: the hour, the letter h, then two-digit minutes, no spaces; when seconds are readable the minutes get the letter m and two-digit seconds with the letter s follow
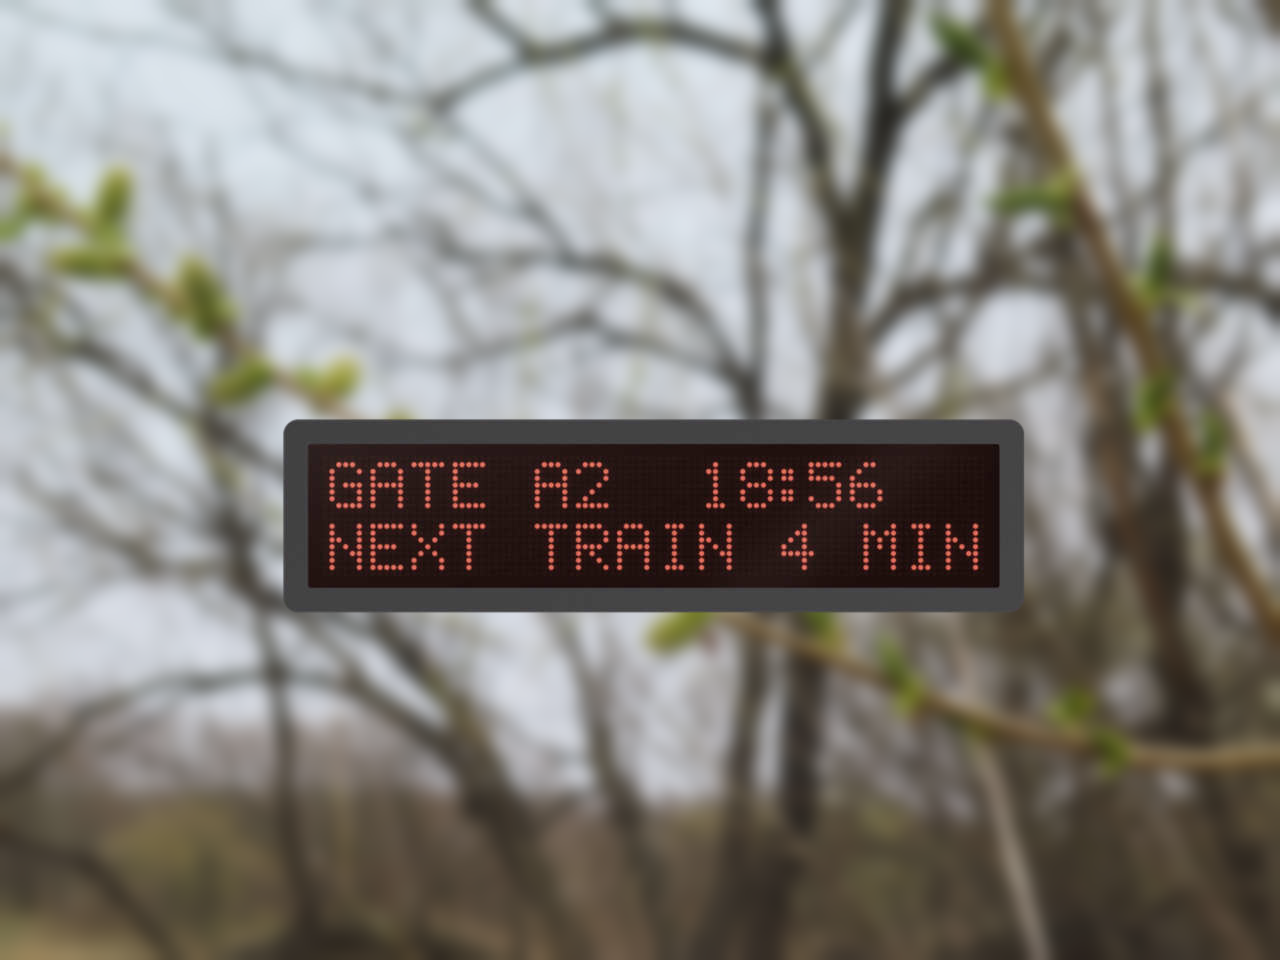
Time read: 18h56
